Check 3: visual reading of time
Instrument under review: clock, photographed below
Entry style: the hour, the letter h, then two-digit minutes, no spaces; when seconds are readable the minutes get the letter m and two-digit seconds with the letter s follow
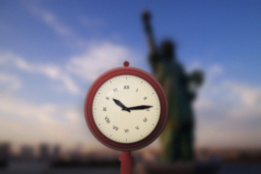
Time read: 10h14
